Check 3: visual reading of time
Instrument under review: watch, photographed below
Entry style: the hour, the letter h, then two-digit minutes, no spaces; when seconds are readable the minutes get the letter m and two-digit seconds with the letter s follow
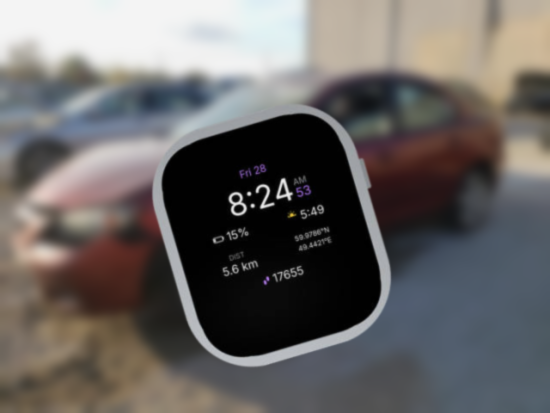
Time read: 8h24m53s
